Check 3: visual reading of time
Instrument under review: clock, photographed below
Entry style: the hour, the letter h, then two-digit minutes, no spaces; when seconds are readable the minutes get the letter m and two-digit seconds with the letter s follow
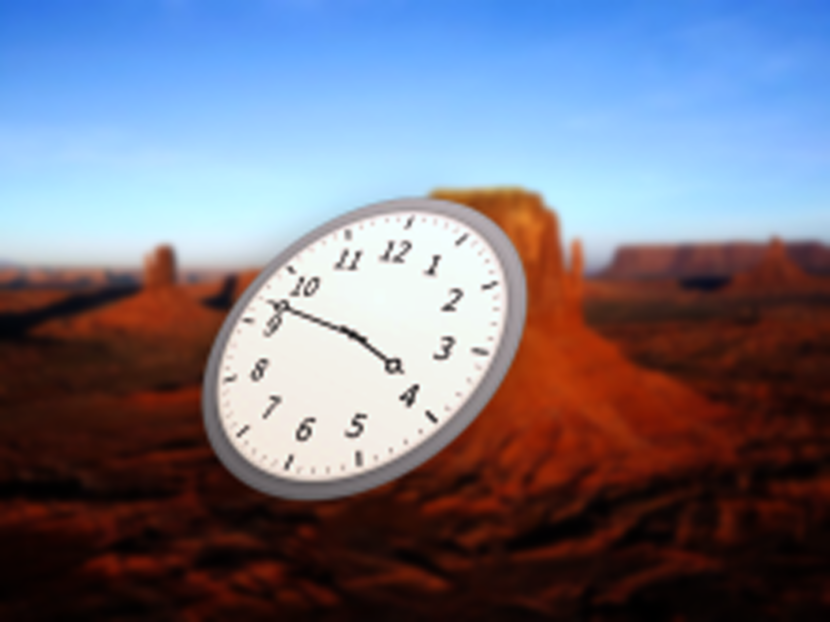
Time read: 3h47
